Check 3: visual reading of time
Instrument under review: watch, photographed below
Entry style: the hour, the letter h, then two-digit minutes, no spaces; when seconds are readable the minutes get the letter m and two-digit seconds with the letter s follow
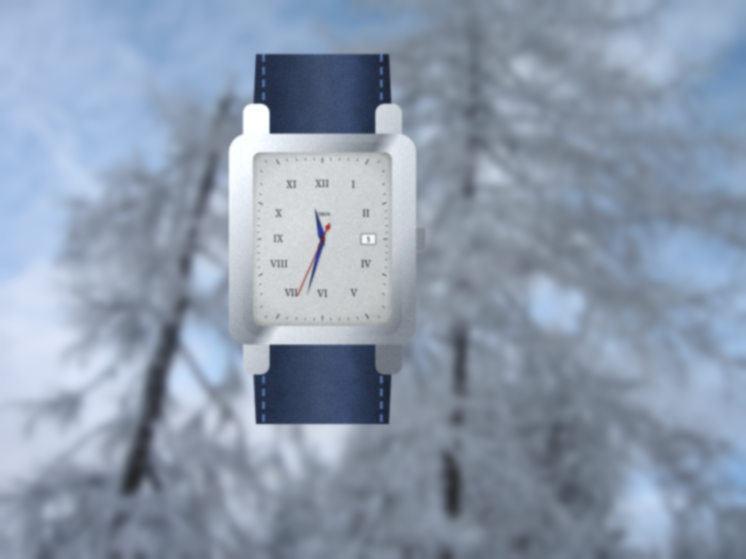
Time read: 11h32m34s
